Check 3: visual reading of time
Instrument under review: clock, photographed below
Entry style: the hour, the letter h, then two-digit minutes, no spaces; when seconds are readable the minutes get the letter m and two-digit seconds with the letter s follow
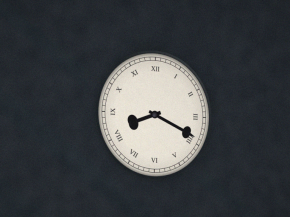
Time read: 8h19
